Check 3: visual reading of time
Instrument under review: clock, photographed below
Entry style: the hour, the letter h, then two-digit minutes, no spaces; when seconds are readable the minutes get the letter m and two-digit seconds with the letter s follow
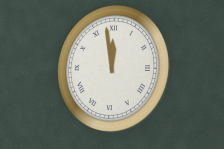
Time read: 11h58
